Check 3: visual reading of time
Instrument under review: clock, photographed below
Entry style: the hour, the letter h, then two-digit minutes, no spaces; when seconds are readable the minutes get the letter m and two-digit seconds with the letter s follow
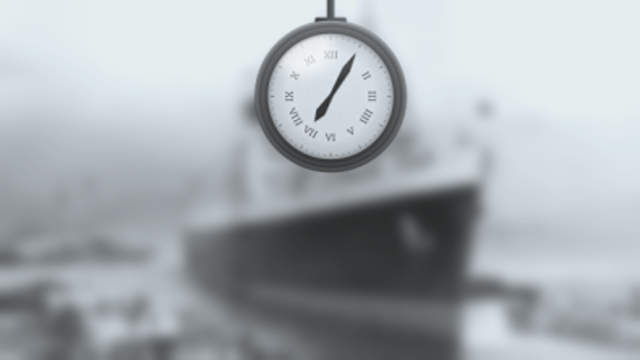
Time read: 7h05
